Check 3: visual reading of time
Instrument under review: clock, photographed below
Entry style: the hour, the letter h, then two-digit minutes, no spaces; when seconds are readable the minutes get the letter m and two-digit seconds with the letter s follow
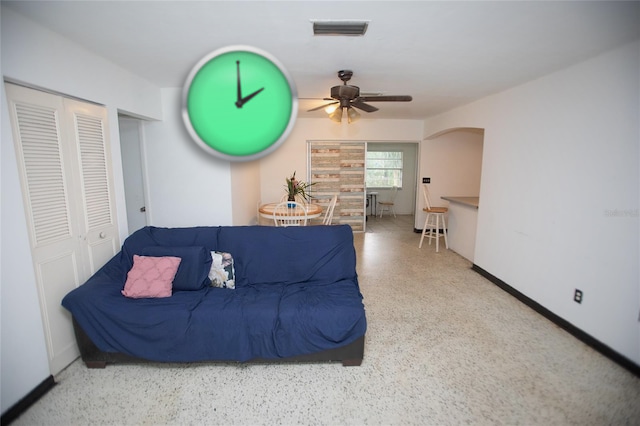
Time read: 2h00
